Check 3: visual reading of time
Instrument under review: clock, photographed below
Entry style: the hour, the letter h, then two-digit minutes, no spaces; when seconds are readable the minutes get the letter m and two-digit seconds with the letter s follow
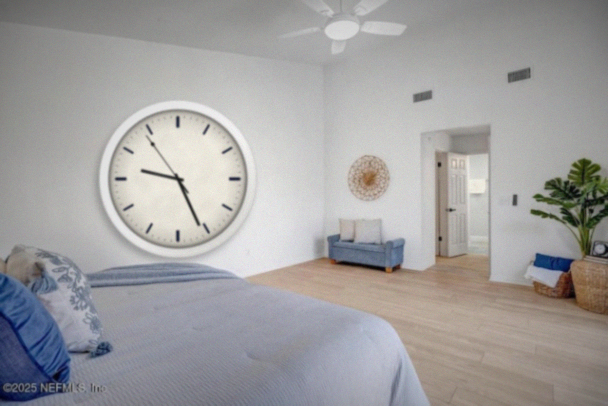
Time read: 9h25m54s
